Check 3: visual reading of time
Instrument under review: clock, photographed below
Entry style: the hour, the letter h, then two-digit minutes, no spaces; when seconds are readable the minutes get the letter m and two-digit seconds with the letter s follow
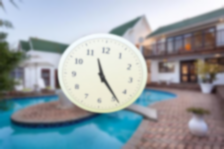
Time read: 11h24
